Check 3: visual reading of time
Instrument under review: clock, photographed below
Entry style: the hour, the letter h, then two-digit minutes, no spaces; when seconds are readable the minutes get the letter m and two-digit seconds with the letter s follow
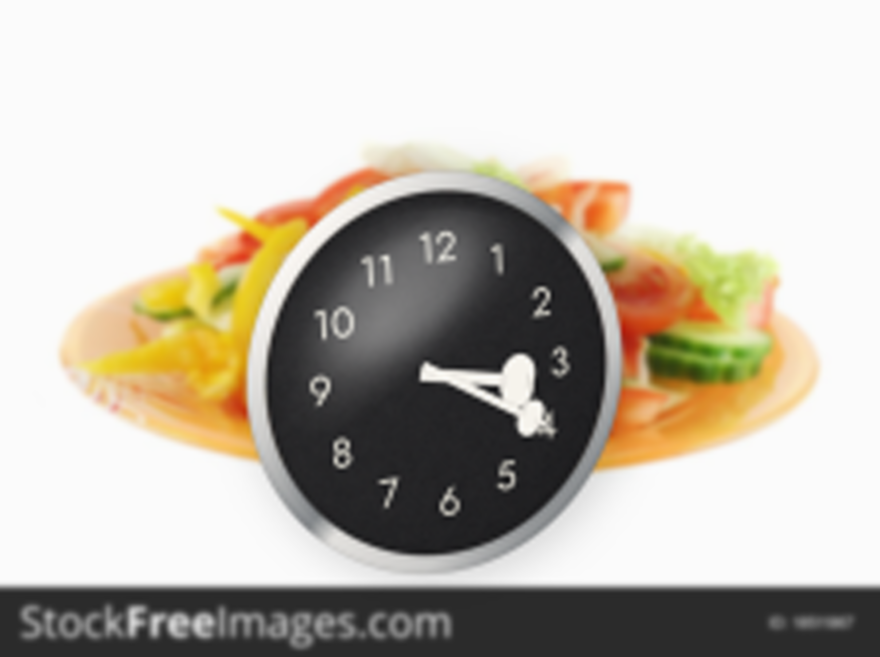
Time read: 3h20
